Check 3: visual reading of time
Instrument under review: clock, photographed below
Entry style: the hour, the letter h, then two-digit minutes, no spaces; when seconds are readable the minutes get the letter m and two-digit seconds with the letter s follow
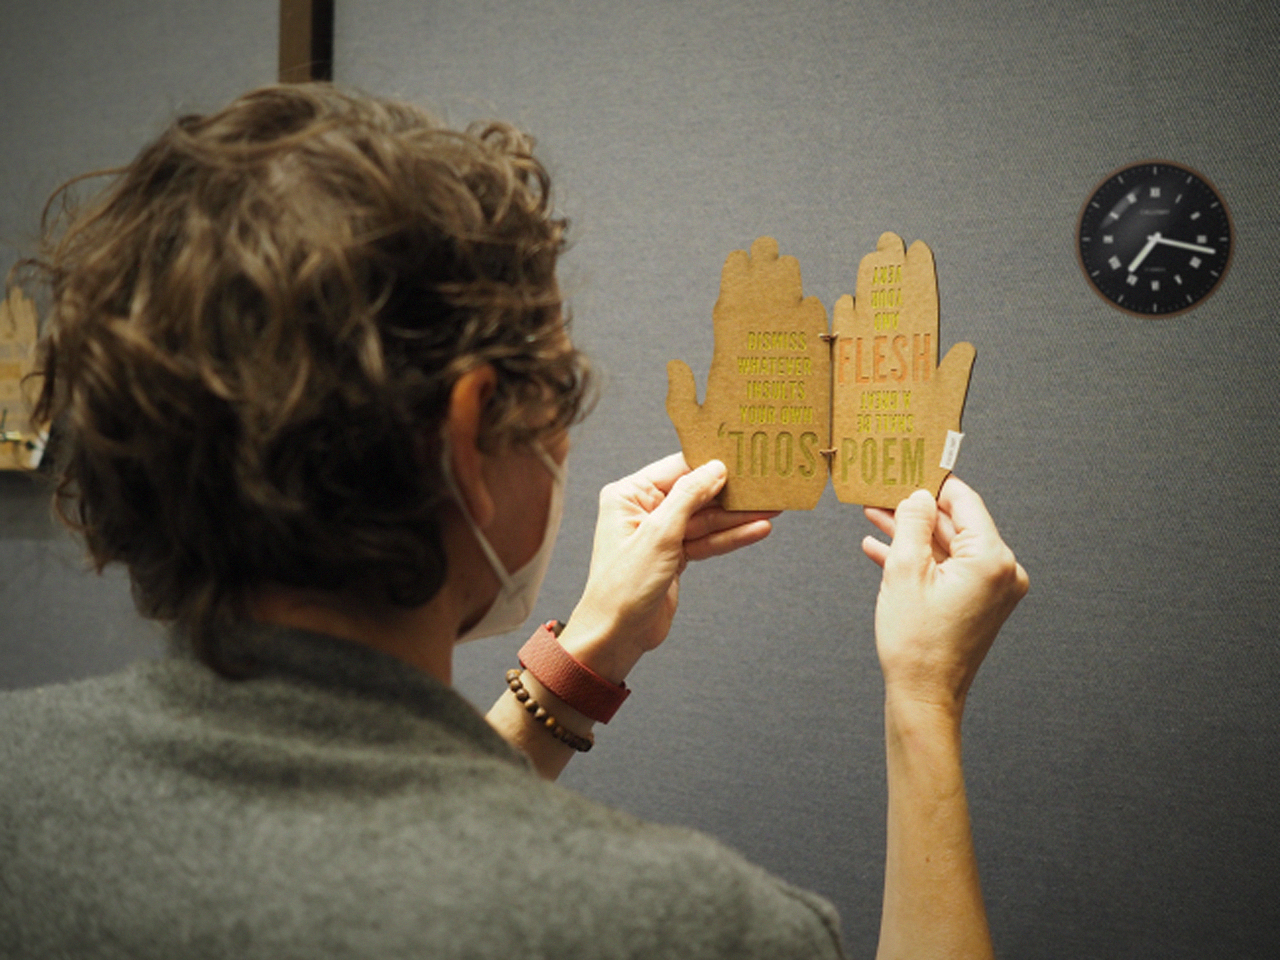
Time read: 7h17
